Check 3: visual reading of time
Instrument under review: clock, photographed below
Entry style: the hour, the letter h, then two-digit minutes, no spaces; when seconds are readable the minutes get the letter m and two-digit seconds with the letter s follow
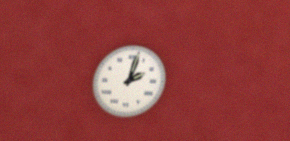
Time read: 2h02
